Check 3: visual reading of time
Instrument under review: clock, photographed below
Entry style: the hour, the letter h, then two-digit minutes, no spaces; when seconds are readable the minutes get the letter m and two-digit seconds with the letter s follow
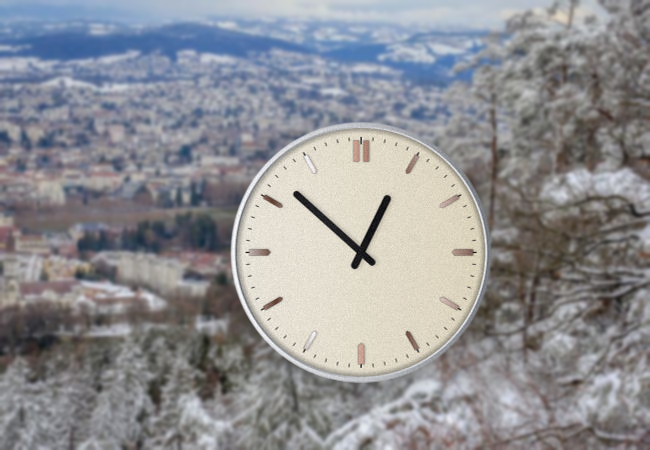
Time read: 12h52
